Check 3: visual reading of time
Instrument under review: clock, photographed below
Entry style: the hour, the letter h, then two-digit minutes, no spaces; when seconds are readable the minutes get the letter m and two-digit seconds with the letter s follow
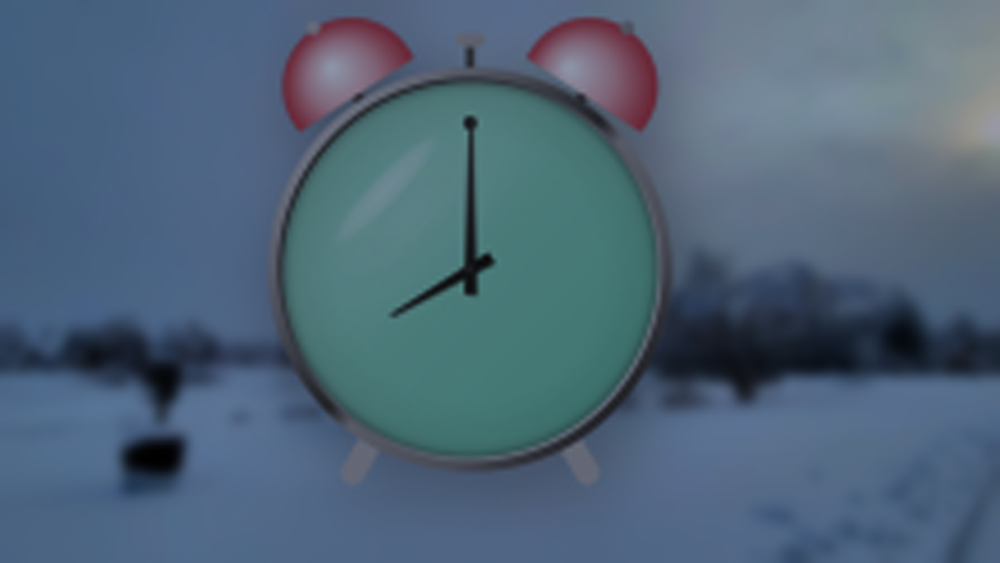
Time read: 8h00
